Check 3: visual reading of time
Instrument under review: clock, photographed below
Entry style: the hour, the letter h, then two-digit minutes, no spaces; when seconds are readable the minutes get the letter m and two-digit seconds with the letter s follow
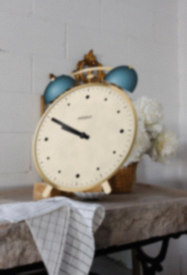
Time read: 9h50
